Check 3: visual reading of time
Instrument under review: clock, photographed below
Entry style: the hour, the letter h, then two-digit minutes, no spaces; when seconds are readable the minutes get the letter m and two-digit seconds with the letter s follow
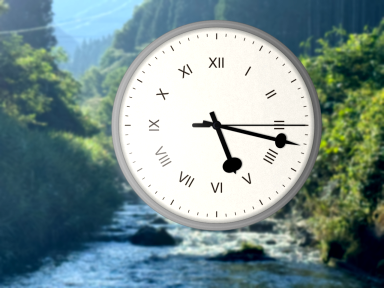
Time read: 5h17m15s
